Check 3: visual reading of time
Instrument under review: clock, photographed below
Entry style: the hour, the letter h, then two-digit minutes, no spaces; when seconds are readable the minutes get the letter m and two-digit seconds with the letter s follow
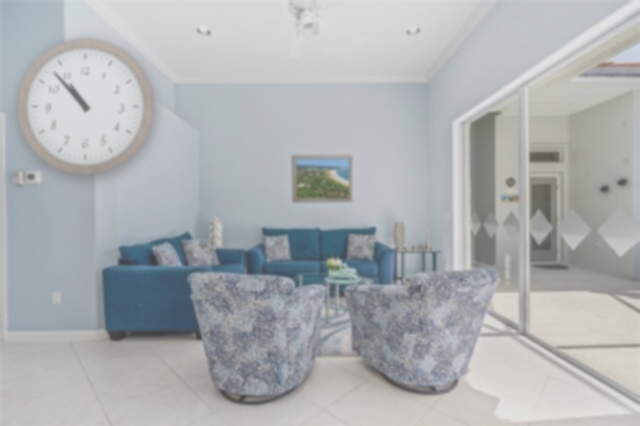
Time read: 10h53
